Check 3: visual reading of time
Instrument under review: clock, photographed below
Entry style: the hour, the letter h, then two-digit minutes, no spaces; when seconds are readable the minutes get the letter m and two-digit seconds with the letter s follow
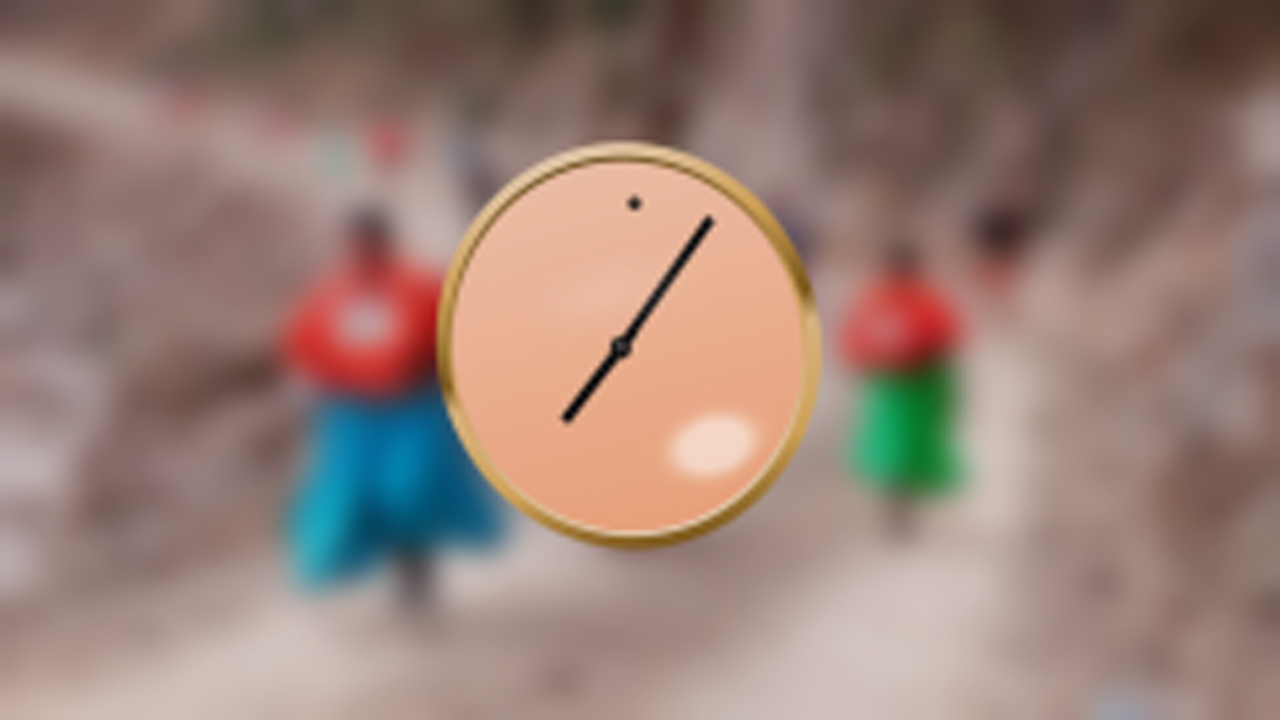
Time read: 7h05
